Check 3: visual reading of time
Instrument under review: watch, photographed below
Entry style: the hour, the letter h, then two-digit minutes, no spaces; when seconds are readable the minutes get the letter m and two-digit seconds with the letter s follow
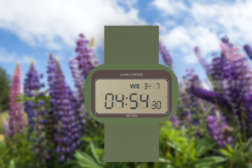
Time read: 4h54
